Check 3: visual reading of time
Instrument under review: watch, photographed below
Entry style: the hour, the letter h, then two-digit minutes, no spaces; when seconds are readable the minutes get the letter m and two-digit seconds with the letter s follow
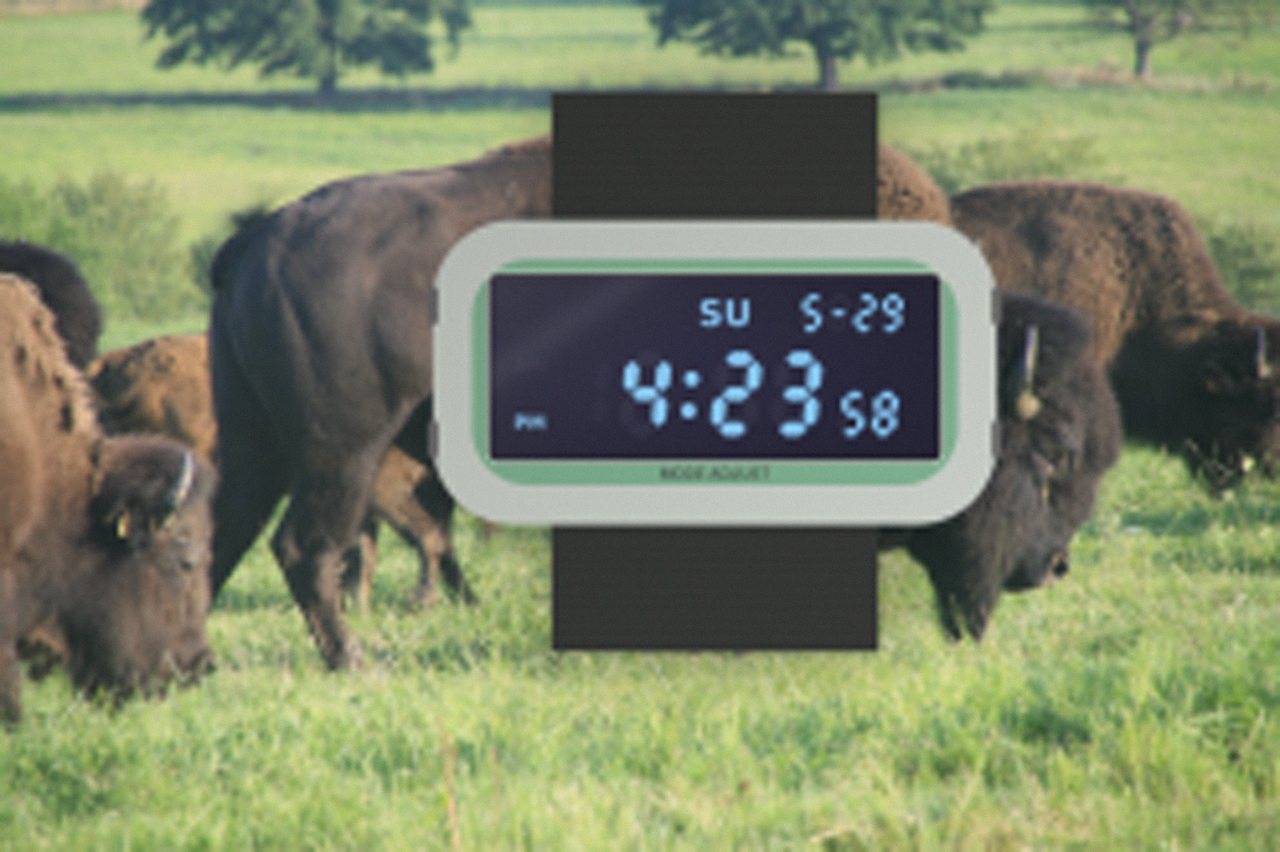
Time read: 4h23m58s
